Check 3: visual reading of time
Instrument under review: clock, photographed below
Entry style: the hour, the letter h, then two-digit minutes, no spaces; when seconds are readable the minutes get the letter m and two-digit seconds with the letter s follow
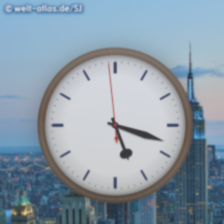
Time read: 5h17m59s
